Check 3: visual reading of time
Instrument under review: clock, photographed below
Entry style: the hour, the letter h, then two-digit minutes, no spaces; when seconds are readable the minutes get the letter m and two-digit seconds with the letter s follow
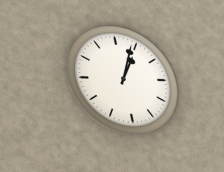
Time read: 1h04
